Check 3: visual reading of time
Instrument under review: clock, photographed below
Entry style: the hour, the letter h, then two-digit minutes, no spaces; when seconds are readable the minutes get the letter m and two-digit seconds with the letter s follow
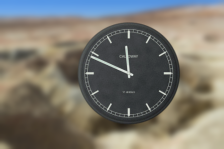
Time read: 11h49
